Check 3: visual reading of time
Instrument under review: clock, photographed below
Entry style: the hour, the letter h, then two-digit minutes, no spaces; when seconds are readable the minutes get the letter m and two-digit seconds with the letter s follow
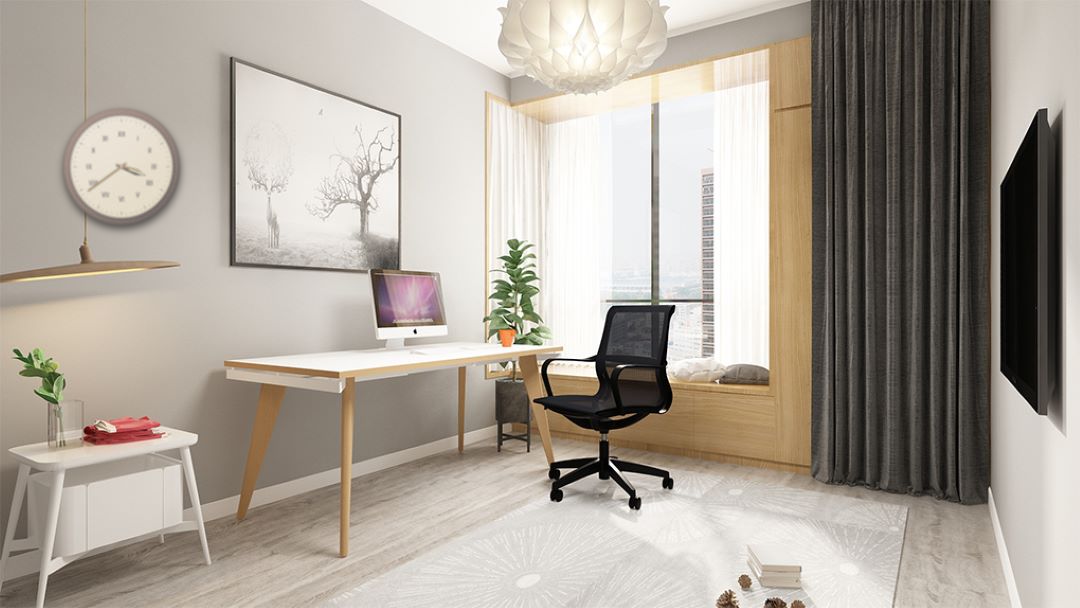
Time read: 3h39
